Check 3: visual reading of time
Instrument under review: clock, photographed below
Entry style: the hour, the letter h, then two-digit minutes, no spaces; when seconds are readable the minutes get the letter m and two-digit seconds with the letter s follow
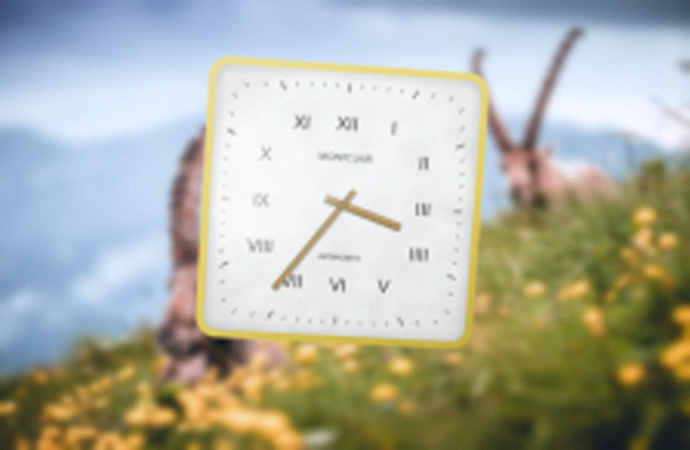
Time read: 3h36
